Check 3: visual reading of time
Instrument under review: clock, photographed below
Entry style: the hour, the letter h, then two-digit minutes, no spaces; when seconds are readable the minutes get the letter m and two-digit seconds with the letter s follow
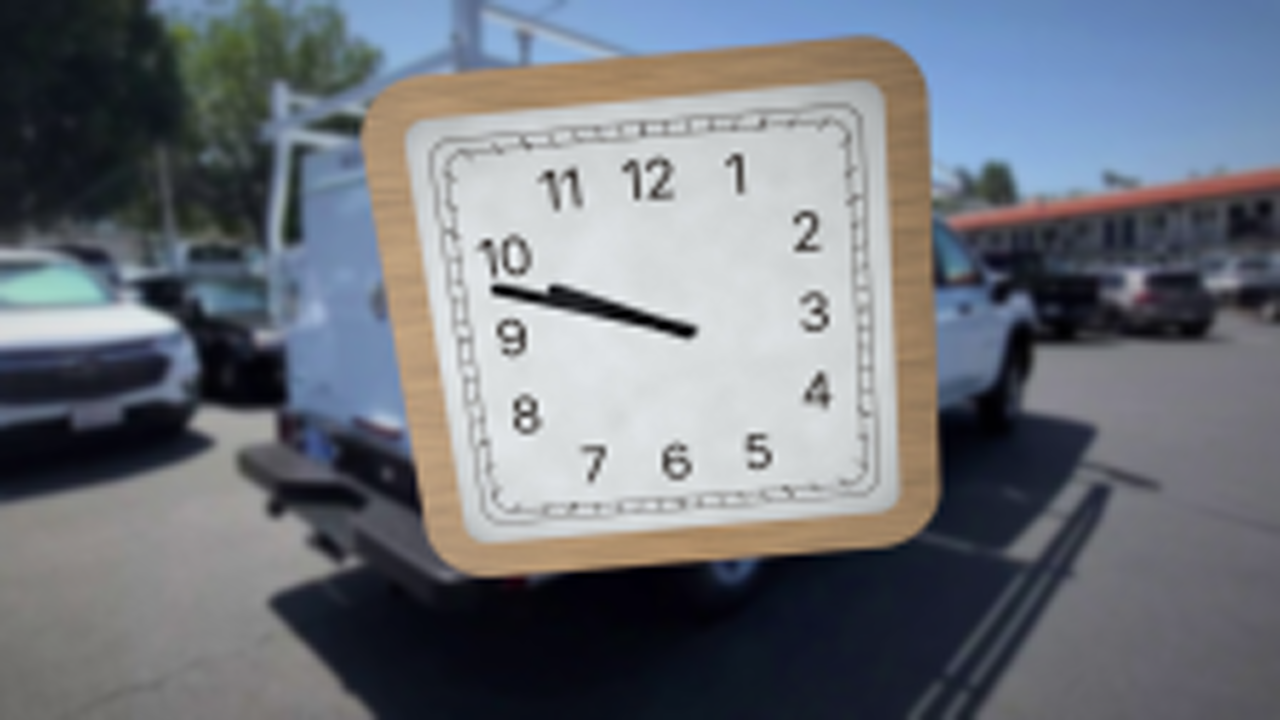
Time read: 9h48
